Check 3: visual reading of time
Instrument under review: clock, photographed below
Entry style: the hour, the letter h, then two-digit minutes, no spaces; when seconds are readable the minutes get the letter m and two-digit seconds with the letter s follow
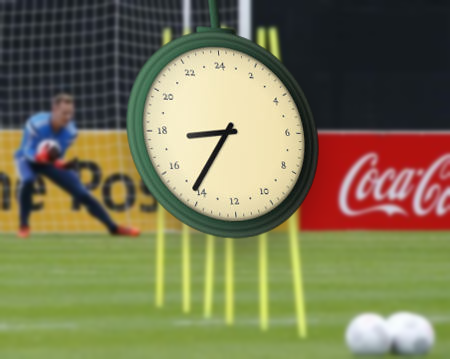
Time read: 17h36
